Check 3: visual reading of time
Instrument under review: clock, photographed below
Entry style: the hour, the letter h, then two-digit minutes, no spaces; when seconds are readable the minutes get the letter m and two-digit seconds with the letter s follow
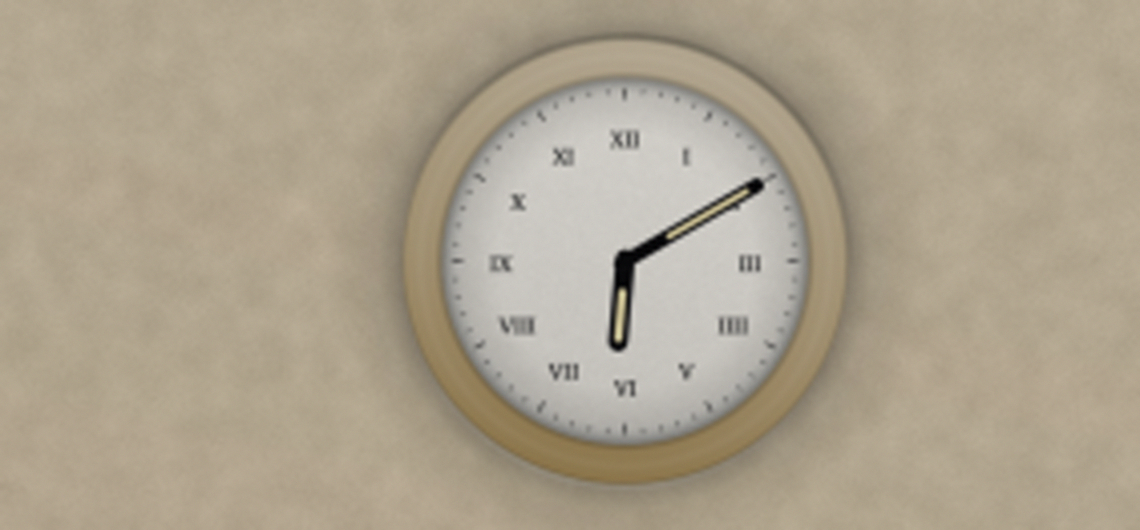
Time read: 6h10
